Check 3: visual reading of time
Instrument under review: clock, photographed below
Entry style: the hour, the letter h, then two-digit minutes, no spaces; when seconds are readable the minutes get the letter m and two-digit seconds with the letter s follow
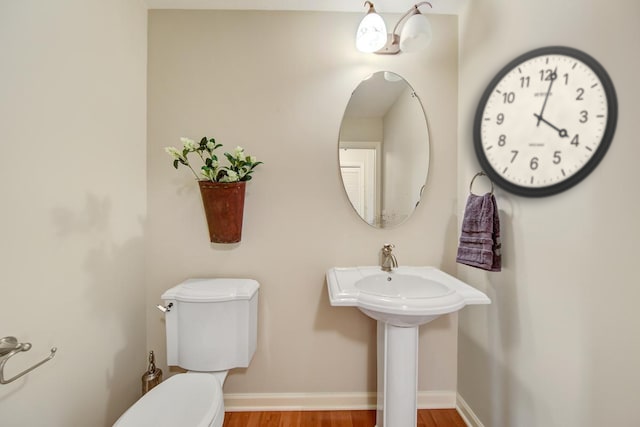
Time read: 4h02
